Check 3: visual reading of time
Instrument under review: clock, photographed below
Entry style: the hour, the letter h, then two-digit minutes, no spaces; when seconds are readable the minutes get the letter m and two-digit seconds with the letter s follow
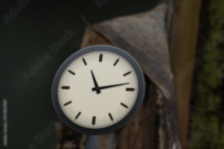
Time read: 11h13
